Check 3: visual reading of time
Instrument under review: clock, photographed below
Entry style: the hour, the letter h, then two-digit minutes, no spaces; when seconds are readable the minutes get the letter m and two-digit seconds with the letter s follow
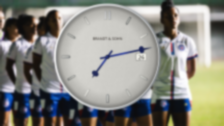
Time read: 7h13
